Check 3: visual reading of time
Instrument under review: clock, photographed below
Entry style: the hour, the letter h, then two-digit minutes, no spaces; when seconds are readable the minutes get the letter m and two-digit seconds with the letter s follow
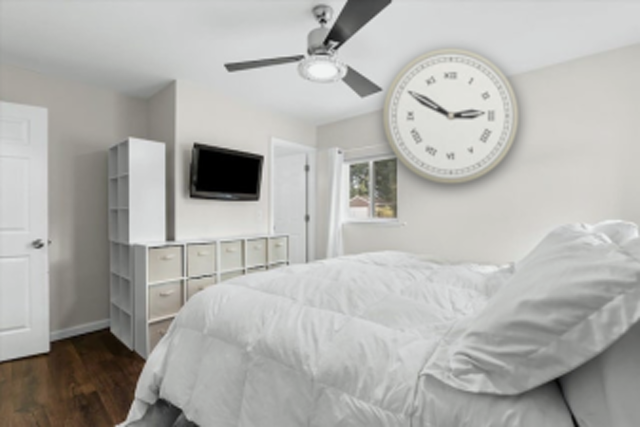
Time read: 2h50
